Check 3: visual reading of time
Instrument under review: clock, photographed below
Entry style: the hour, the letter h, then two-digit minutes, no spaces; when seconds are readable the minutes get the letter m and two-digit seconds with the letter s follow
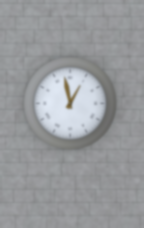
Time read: 12h58
